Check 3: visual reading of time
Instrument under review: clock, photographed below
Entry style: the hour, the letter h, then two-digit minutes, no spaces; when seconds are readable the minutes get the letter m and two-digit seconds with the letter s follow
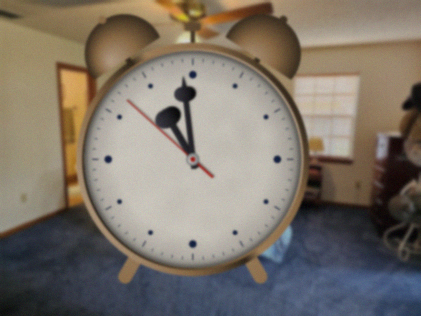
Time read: 10h58m52s
